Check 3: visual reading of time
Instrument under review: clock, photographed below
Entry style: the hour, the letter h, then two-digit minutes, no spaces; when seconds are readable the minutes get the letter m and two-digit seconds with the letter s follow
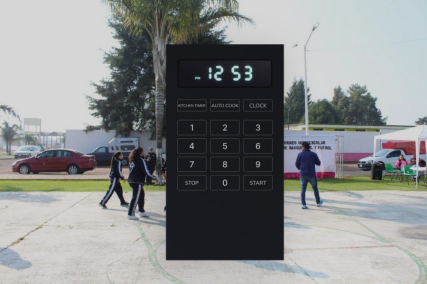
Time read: 12h53
